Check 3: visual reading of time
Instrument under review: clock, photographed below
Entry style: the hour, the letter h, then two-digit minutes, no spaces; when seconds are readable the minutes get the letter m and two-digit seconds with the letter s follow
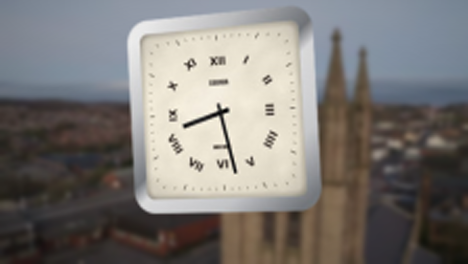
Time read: 8h28
